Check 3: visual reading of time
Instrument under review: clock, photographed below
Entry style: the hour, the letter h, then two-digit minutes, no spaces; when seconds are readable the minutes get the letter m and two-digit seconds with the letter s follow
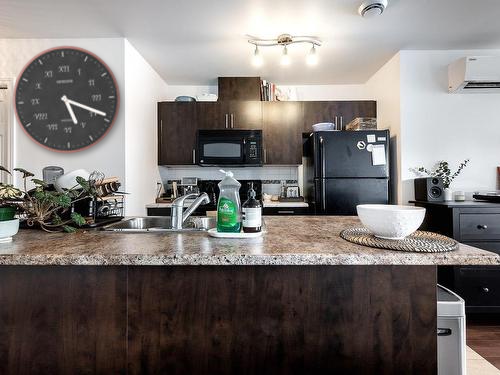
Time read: 5h19
